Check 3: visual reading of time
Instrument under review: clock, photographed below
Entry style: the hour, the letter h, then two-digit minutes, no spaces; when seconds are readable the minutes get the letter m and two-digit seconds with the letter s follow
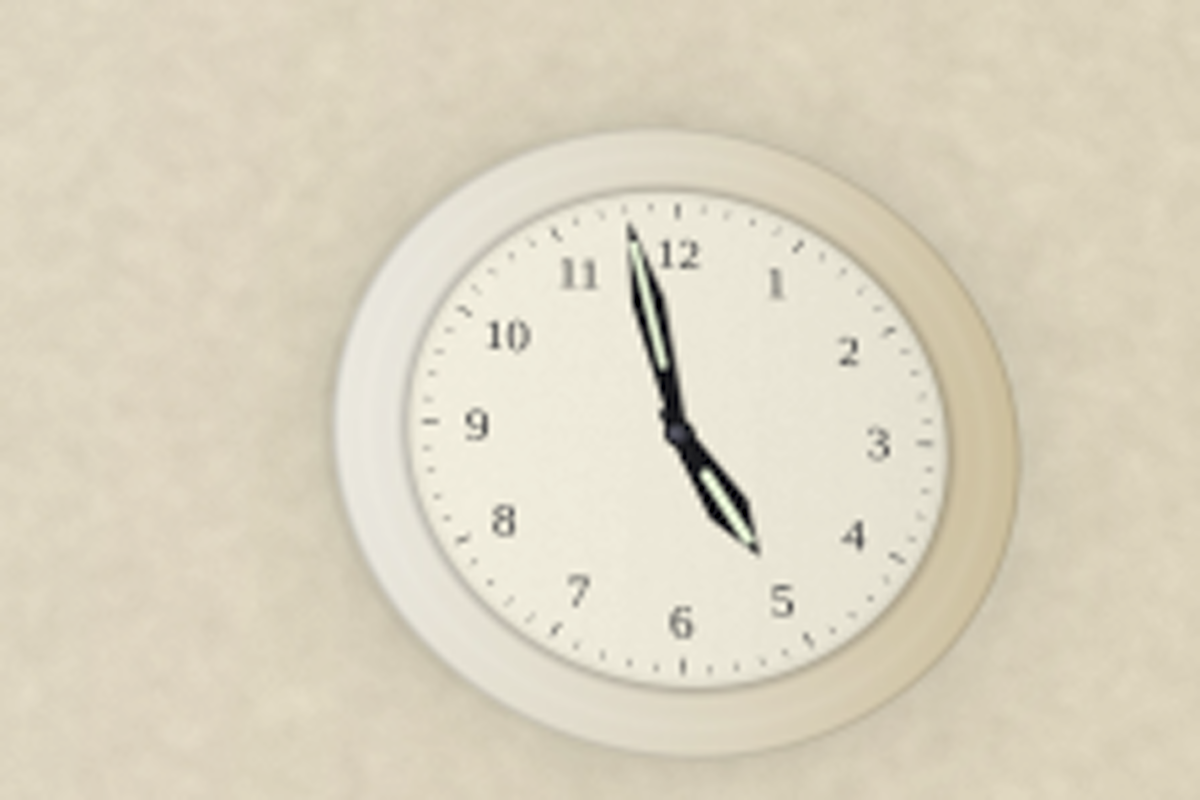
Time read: 4h58
